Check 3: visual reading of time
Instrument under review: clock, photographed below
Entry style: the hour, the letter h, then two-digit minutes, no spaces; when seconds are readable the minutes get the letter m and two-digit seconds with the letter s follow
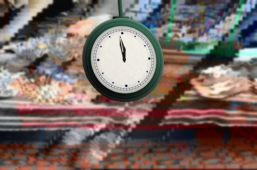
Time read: 11h59
